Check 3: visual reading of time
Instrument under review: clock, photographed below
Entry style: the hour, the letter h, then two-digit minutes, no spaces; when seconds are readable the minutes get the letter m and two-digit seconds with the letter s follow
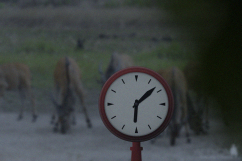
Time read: 6h08
